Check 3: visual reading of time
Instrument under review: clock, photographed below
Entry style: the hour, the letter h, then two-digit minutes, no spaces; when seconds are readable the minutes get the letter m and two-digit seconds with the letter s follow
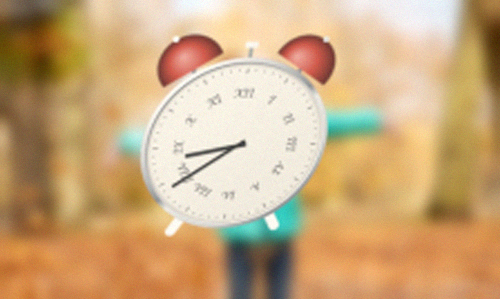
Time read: 8h39
